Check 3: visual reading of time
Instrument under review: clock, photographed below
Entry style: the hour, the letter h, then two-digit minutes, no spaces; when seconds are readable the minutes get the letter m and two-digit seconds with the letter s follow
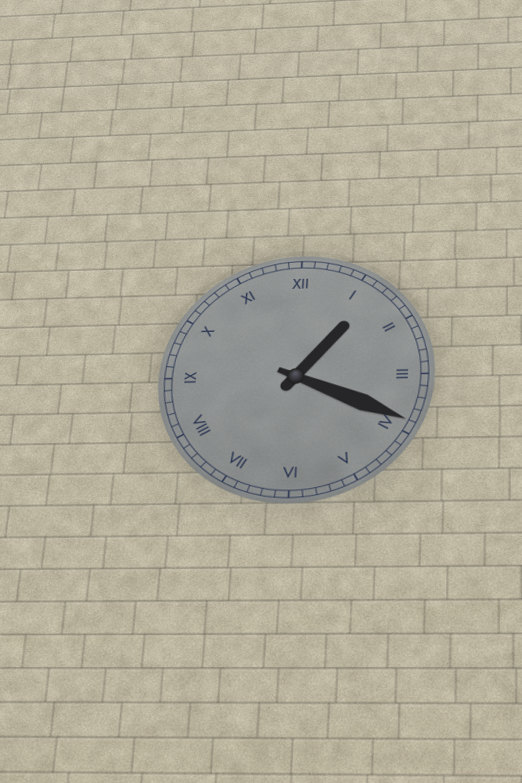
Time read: 1h19
